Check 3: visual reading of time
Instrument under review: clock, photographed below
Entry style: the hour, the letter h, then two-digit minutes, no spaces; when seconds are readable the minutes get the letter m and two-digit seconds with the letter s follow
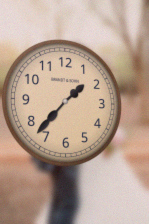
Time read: 1h37
